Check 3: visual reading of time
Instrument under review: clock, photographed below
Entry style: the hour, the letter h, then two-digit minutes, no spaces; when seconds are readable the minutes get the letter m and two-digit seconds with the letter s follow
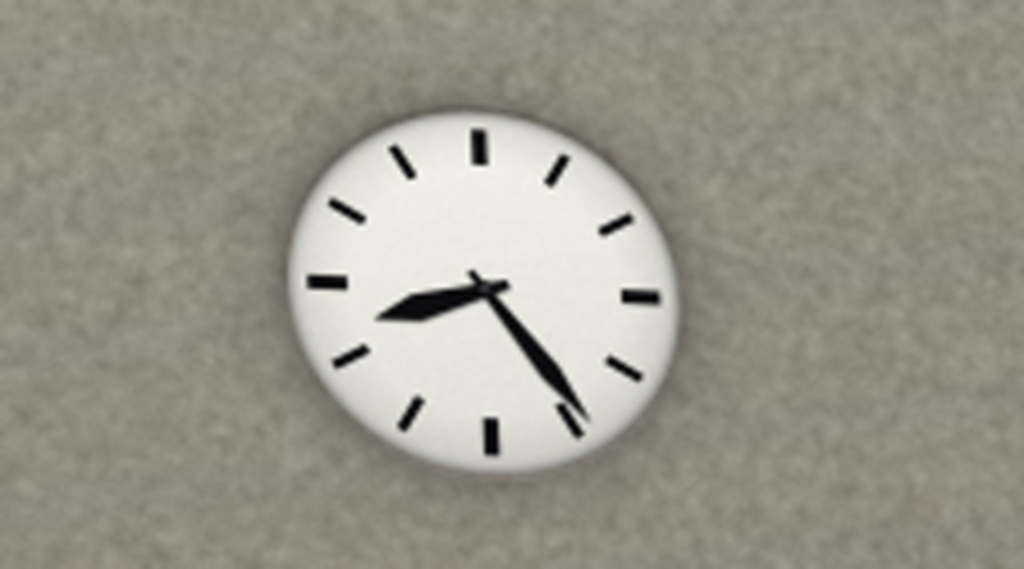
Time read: 8h24
